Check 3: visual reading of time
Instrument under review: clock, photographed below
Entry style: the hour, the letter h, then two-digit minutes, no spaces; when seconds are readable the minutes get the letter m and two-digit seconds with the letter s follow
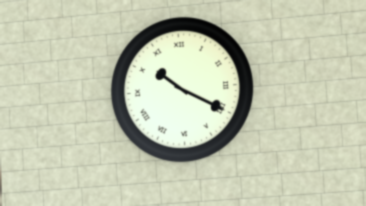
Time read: 10h20
